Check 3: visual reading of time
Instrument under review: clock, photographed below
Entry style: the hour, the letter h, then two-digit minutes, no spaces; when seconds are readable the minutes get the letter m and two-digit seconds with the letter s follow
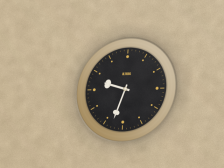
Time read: 9h33
